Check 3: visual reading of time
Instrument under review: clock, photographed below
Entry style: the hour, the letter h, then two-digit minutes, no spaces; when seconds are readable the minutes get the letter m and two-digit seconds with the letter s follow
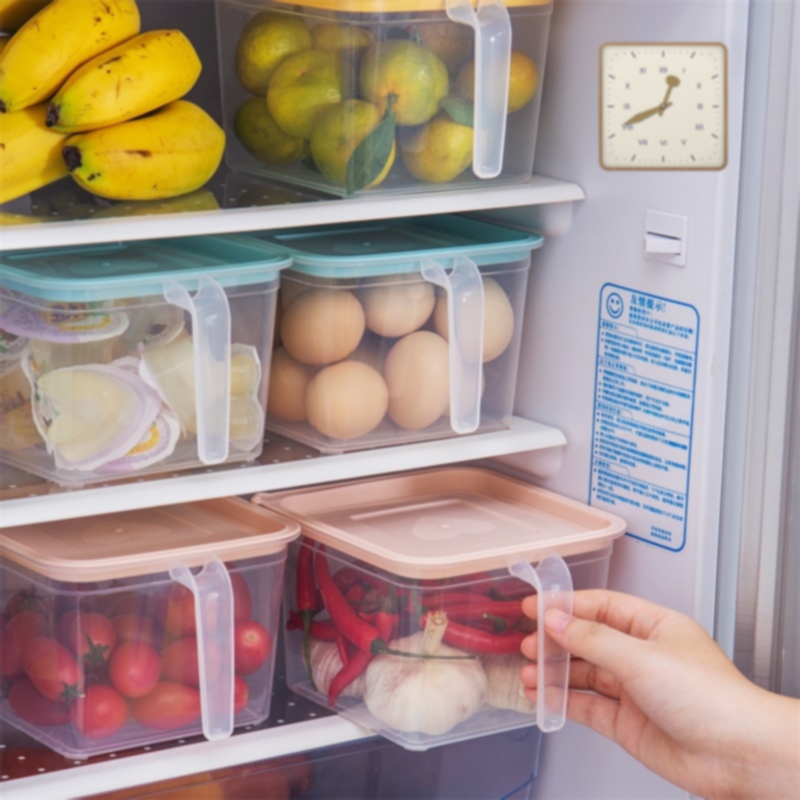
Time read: 12h41
